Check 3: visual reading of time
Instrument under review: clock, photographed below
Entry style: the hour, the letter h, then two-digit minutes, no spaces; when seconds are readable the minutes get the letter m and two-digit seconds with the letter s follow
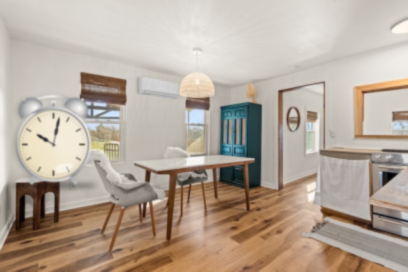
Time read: 10h02
